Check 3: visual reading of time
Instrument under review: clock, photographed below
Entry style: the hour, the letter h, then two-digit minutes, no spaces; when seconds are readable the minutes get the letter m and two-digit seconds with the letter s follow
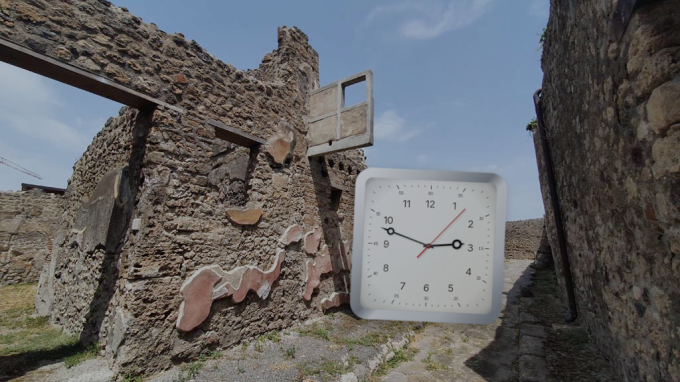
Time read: 2h48m07s
